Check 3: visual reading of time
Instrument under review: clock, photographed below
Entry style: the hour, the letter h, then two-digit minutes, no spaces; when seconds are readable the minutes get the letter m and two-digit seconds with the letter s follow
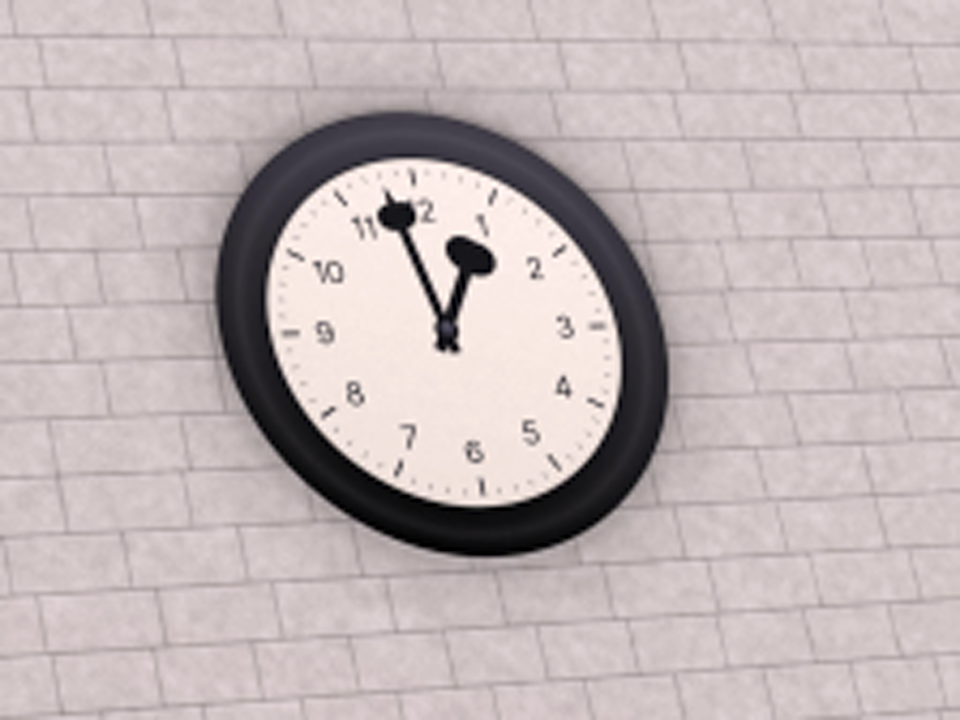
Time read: 12h58
